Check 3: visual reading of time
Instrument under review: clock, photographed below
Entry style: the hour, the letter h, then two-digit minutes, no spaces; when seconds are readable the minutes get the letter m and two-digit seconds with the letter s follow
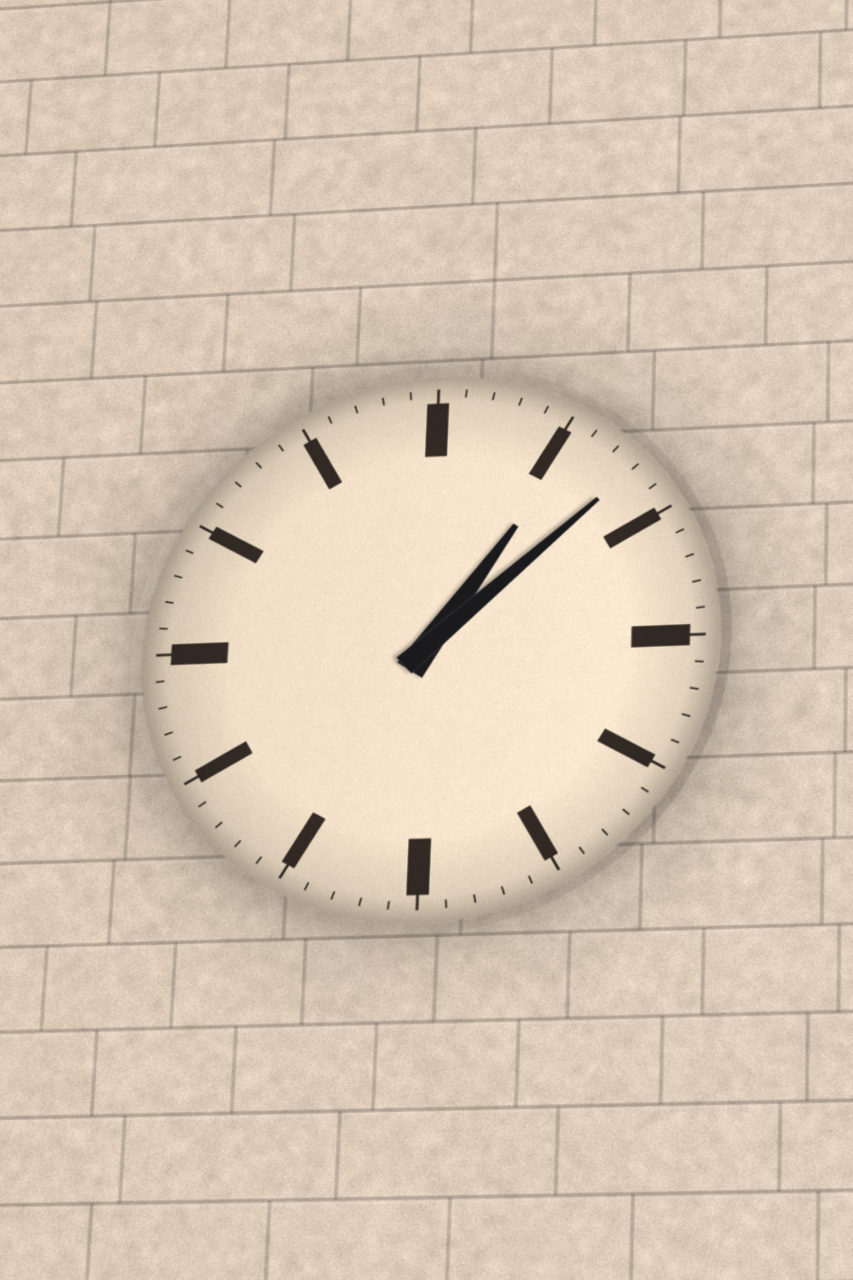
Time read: 1h08
